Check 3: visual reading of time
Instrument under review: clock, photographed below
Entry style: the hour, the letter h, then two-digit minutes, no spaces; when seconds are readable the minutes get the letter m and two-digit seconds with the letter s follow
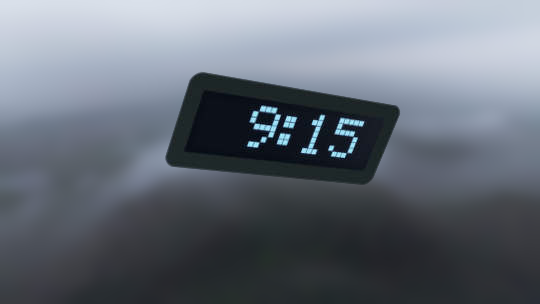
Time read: 9h15
